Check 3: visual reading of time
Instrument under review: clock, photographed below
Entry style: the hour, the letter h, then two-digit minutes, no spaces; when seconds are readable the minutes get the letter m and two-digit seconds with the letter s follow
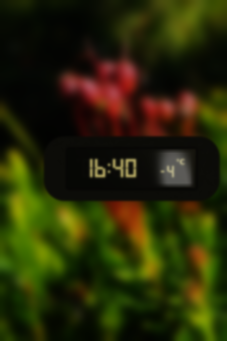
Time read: 16h40
